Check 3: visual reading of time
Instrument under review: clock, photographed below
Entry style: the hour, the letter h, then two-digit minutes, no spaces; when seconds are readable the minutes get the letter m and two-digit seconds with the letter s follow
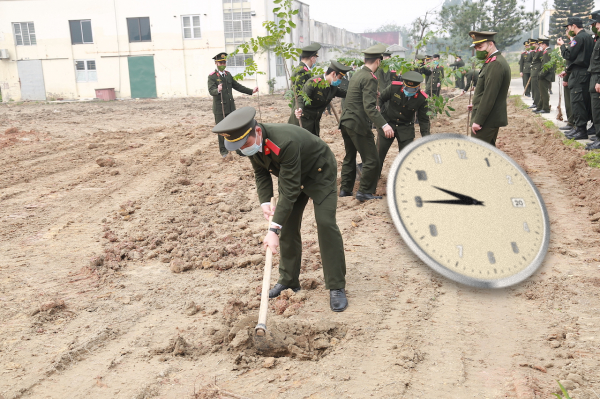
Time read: 9h45
